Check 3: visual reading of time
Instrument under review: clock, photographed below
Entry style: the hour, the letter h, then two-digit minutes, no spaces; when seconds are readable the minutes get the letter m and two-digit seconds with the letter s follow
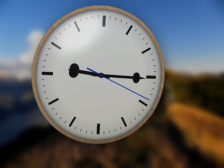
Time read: 9h15m19s
